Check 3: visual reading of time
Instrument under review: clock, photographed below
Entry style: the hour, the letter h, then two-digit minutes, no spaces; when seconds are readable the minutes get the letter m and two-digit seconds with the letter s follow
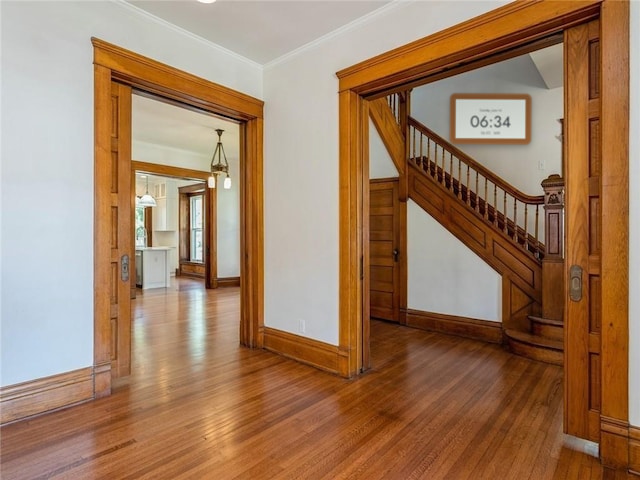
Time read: 6h34
